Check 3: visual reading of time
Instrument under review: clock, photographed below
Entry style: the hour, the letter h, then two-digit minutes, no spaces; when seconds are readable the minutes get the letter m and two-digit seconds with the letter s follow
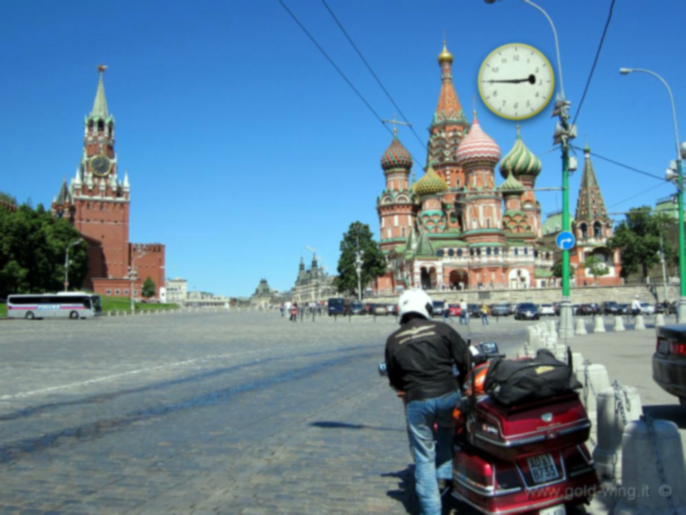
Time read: 2h45
